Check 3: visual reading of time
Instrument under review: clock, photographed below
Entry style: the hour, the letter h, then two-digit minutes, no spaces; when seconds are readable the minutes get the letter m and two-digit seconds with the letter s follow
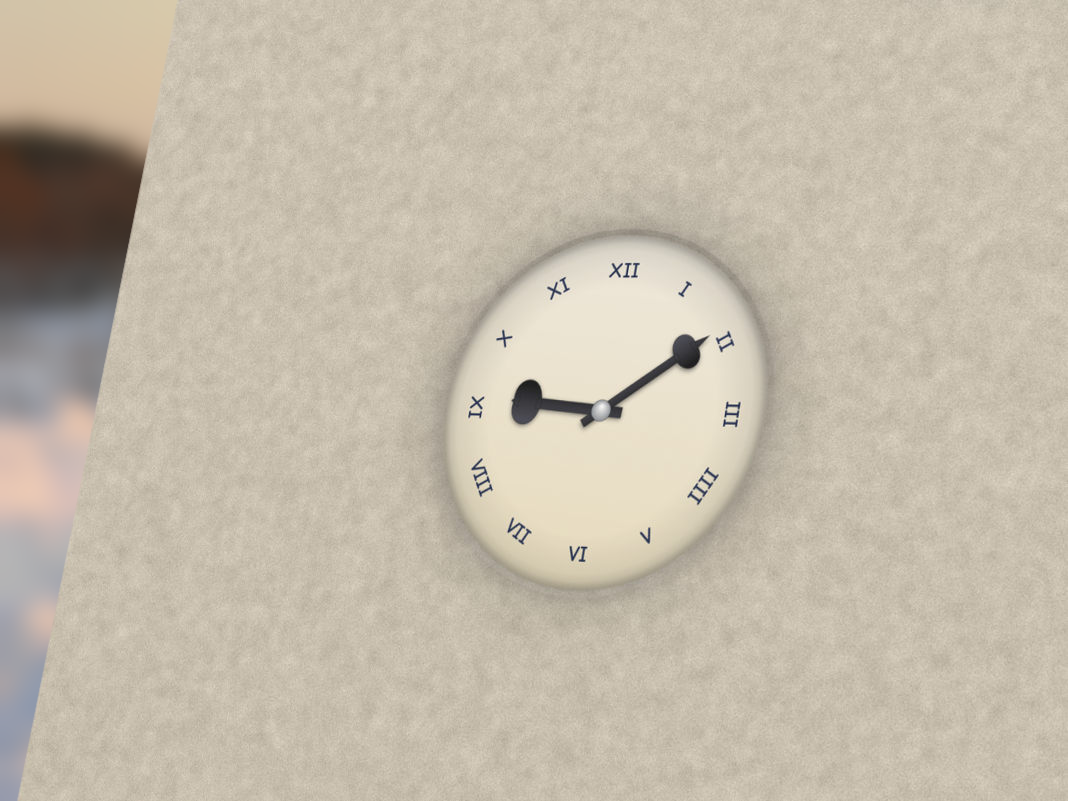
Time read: 9h09
